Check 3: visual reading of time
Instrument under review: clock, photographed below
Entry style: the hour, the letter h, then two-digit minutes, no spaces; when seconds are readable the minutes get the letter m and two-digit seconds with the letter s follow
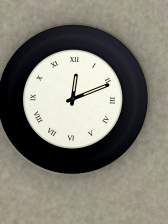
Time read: 12h11
